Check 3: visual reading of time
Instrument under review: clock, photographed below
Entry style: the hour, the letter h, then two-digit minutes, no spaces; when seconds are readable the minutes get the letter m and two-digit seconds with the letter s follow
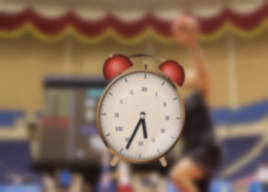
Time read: 5h34
